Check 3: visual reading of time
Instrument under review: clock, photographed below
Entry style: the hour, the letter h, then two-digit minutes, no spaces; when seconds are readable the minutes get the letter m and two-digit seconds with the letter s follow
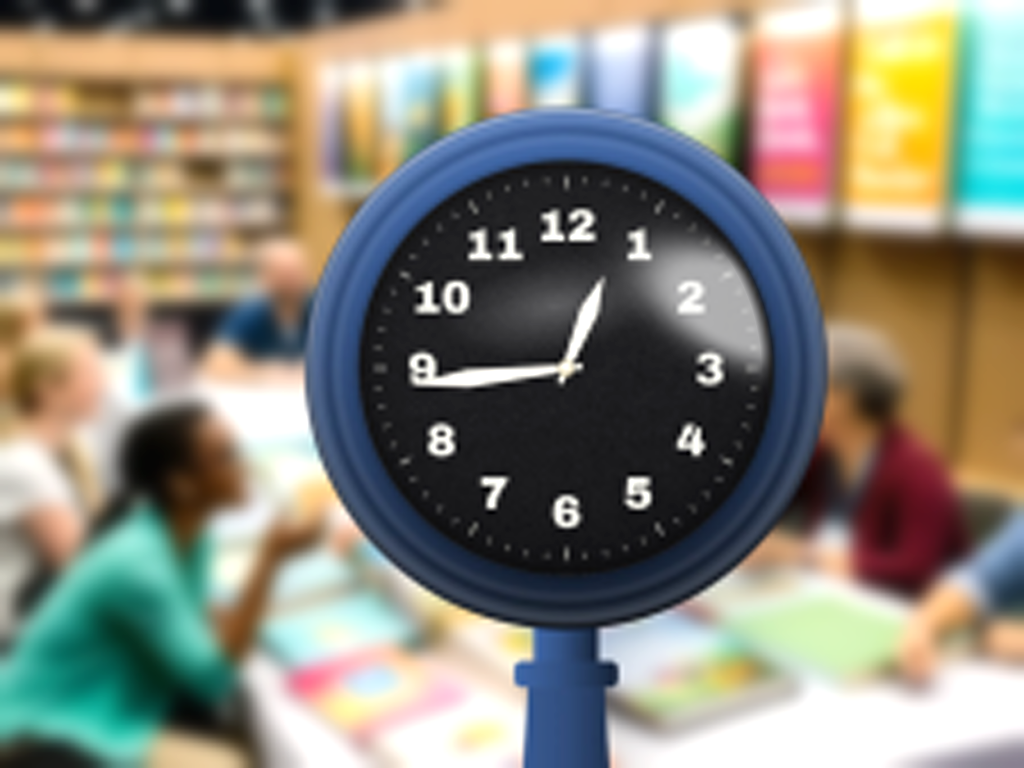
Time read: 12h44
